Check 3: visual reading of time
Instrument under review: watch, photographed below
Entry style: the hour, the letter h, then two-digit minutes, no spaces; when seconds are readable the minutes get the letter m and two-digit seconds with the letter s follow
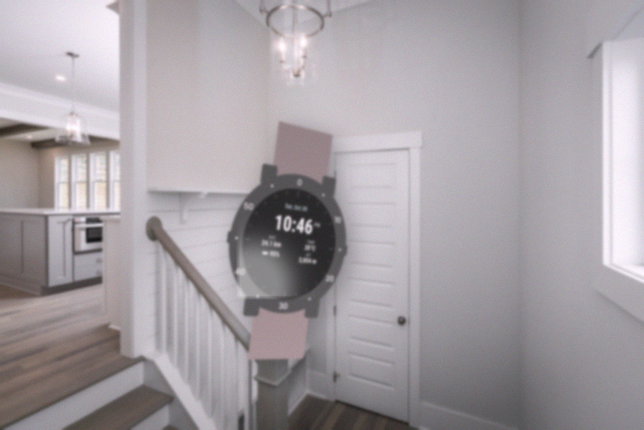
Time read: 10h46
